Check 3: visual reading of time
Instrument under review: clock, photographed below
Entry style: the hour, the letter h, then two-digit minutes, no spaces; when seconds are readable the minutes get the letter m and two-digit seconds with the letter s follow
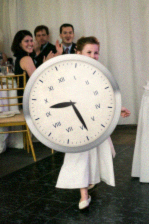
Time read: 9h29
